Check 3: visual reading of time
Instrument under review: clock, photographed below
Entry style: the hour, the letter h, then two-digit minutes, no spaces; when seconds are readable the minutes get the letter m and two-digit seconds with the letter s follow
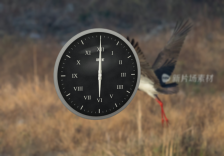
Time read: 6h00
